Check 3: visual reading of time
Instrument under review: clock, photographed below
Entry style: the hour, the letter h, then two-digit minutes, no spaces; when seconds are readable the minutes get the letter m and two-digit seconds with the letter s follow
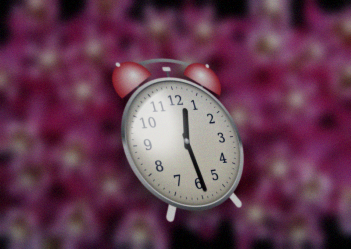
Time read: 12h29
